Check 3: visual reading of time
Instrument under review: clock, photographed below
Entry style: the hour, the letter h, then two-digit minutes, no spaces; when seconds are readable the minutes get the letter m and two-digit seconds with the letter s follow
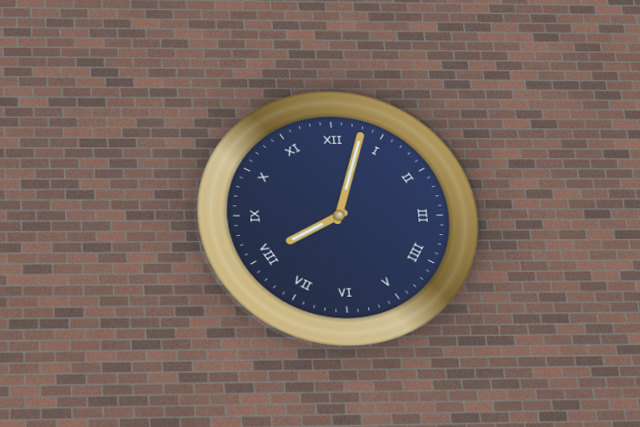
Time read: 8h03
